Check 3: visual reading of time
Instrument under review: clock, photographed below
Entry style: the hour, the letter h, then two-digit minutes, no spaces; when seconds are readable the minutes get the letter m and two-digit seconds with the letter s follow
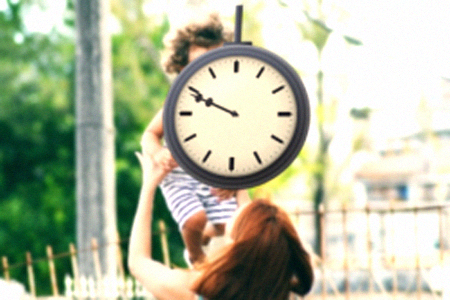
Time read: 9h49
